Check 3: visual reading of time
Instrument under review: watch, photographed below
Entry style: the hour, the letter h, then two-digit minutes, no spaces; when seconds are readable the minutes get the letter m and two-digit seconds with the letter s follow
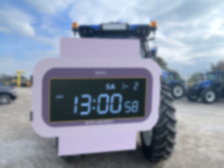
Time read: 13h00m58s
